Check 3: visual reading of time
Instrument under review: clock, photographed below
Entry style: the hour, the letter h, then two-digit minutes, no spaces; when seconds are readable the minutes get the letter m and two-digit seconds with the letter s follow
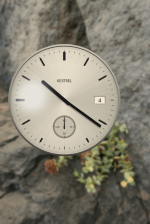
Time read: 10h21
